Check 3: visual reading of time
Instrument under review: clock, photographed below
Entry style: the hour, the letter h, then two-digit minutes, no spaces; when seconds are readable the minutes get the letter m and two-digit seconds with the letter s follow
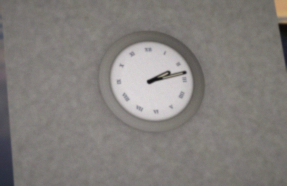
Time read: 2h13
